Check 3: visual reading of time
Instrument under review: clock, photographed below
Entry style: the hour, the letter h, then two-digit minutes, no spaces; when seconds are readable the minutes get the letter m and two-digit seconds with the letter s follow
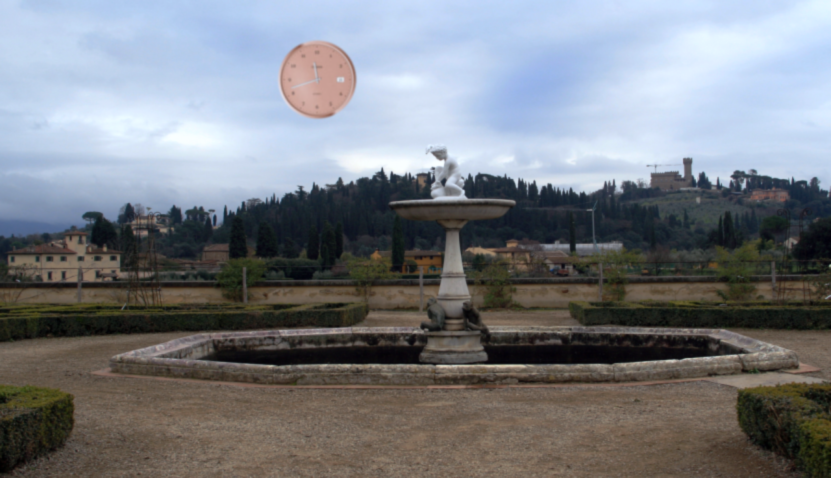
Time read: 11h42
